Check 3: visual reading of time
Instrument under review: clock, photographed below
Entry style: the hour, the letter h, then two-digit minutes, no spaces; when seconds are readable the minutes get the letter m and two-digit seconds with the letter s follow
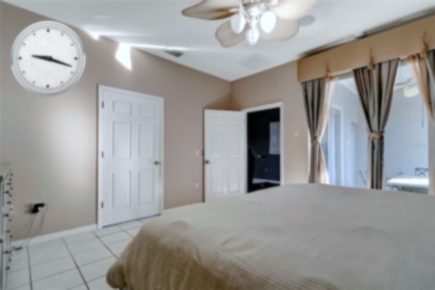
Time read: 9h18
